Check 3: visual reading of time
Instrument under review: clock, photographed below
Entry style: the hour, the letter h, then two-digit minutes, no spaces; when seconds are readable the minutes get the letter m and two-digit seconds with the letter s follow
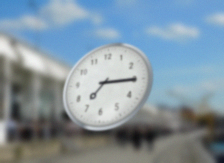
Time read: 7h15
